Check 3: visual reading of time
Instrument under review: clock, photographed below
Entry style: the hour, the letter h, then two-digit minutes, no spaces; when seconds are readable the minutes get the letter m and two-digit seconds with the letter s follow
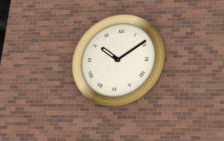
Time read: 10h09
